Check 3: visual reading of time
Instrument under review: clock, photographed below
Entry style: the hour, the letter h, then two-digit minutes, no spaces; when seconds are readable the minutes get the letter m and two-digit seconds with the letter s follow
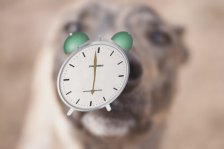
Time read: 5h59
